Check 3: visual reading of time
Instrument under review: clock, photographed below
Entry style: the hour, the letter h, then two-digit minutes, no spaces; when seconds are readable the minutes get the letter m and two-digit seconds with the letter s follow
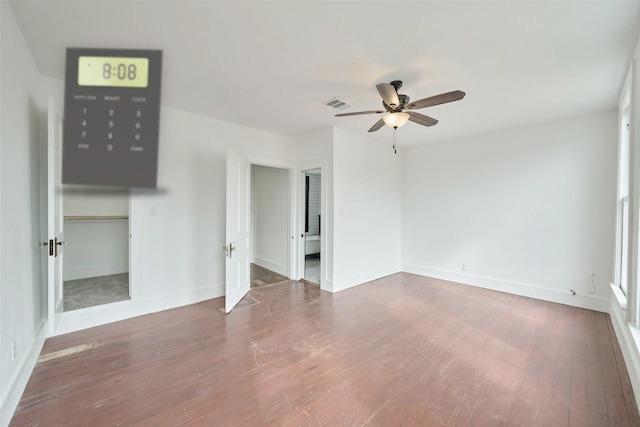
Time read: 8h08
